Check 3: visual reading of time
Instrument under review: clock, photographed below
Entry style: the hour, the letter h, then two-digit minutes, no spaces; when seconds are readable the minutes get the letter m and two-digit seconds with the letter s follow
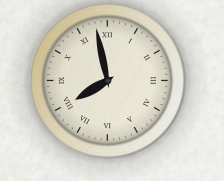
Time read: 7h58
